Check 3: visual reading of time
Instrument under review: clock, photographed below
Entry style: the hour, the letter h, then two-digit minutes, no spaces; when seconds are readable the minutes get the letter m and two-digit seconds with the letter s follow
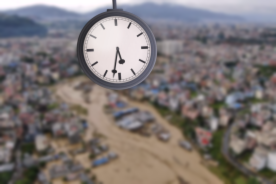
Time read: 5h32
